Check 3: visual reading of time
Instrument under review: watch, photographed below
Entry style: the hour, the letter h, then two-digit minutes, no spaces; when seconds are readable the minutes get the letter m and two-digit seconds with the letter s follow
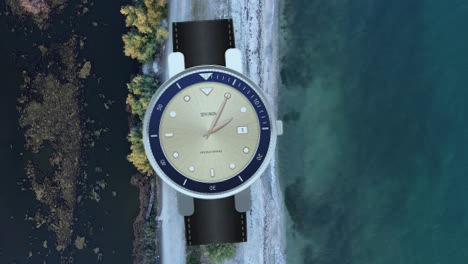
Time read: 2h05
